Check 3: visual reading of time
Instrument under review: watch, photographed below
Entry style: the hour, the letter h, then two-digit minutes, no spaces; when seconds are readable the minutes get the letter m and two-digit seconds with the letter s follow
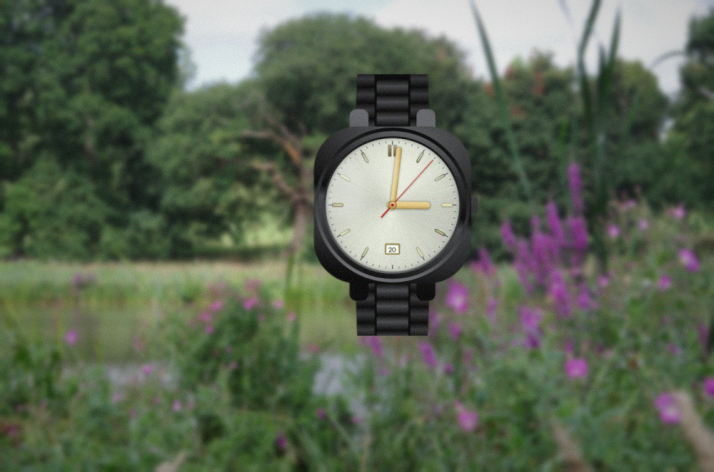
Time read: 3h01m07s
